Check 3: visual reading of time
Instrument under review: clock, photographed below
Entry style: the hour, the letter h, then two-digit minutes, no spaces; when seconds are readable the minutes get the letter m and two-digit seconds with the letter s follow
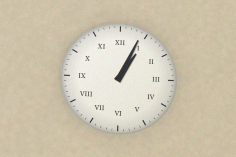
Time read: 1h04
